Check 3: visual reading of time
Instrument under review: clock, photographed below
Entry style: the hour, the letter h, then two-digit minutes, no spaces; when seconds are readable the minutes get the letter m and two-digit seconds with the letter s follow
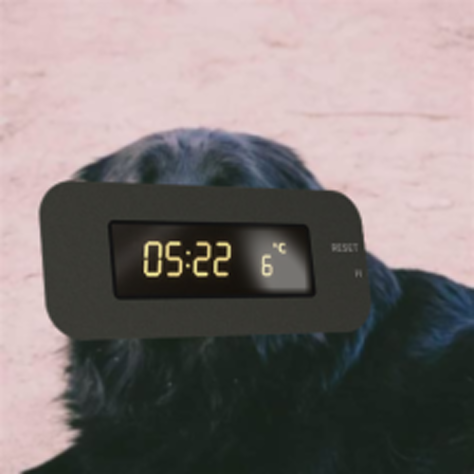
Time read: 5h22
